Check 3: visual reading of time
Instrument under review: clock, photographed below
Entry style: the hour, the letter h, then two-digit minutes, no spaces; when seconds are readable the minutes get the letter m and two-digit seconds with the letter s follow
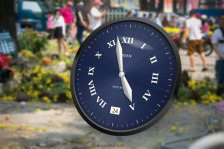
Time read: 4h57
